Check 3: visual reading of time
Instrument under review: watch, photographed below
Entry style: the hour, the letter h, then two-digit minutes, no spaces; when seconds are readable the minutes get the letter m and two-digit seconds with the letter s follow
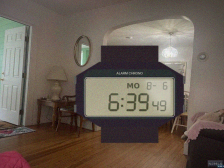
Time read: 6h39m49s
